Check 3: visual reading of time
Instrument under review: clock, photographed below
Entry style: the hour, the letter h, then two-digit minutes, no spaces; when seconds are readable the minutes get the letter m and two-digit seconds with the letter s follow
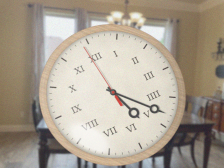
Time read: 5h22m59s
